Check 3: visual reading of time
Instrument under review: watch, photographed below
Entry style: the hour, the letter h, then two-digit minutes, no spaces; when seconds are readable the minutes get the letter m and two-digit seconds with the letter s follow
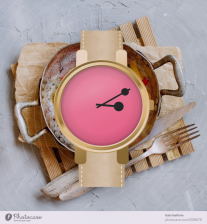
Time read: 3h10
